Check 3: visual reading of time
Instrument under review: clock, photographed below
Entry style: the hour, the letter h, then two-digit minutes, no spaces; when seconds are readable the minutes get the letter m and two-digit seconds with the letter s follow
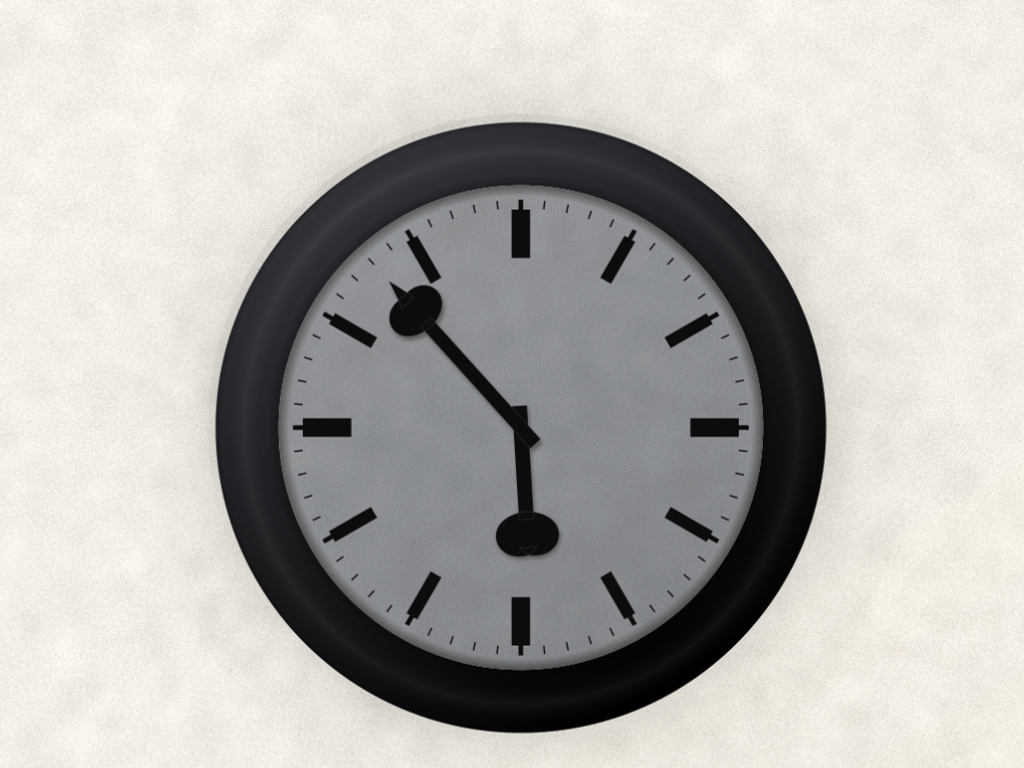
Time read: 5h53
